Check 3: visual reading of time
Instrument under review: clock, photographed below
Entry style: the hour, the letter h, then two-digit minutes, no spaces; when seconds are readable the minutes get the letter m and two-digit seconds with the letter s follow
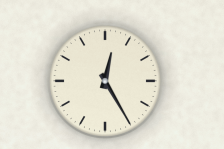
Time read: 12h25
